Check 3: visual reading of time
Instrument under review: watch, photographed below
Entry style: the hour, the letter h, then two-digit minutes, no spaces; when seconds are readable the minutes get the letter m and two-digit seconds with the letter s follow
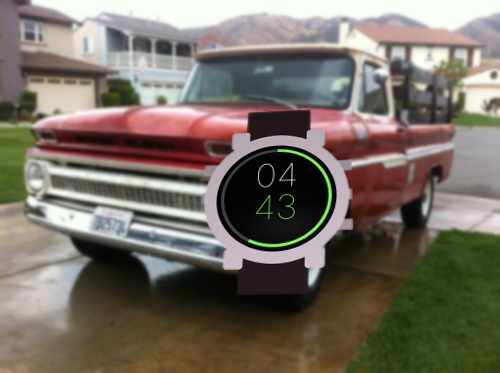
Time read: 4h43
